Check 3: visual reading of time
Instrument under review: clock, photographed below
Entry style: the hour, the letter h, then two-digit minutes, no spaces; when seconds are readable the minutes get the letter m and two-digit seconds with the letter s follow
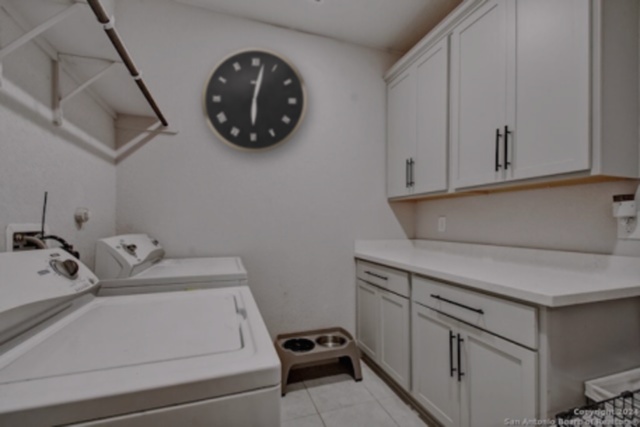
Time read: 6h02
